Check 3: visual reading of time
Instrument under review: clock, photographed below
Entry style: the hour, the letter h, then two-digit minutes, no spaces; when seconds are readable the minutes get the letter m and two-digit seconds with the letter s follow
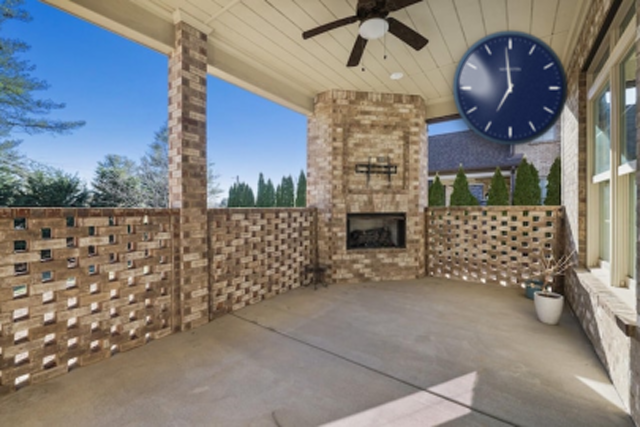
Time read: 6h59
